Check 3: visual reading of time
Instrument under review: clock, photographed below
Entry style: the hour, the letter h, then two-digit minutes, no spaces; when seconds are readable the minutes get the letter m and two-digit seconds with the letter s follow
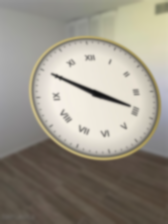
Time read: 3h50
